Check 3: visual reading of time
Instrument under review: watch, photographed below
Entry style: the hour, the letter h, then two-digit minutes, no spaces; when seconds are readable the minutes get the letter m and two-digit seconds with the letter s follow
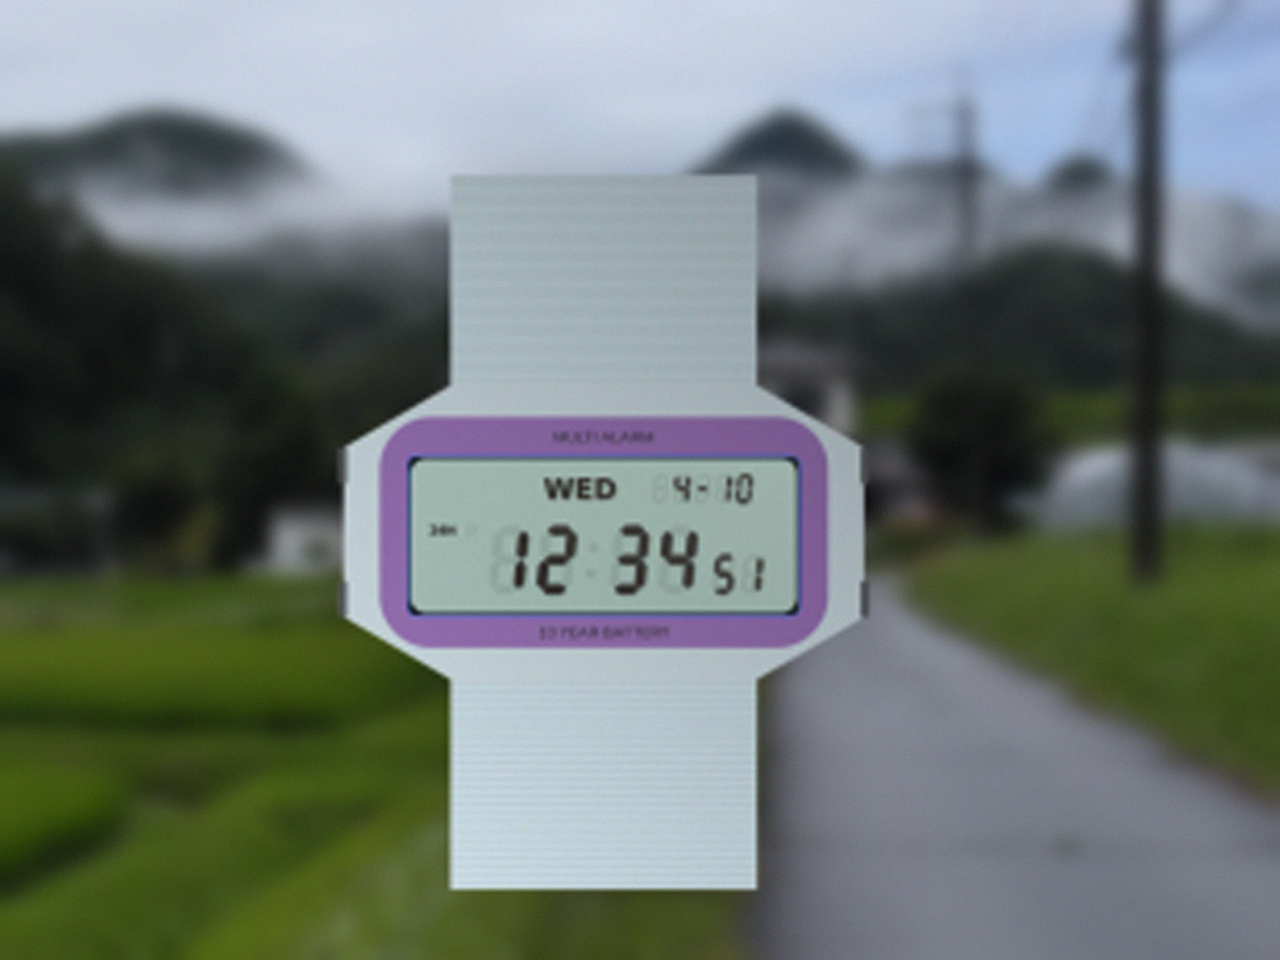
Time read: 12h34m51s
